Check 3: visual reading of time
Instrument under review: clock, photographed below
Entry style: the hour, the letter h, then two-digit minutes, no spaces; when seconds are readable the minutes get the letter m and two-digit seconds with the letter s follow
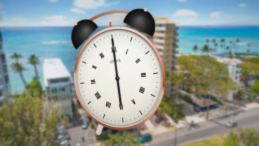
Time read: 6h00
